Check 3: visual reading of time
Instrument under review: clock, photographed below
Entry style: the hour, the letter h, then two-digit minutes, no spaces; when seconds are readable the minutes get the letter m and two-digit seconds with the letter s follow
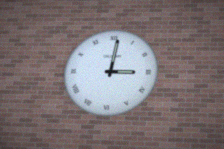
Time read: 3h01
